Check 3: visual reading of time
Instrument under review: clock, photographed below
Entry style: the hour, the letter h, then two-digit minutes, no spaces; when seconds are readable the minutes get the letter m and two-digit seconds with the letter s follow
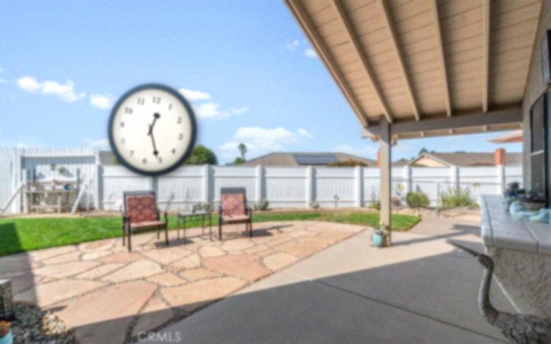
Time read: 12h26
